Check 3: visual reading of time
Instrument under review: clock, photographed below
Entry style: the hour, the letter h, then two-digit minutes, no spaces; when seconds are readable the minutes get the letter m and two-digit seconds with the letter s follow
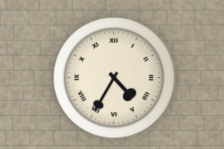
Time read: 4h35
